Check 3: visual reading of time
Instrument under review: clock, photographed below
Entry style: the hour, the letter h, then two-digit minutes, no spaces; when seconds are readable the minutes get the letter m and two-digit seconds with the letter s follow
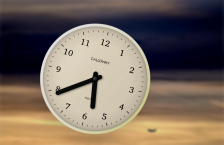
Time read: 5h39
